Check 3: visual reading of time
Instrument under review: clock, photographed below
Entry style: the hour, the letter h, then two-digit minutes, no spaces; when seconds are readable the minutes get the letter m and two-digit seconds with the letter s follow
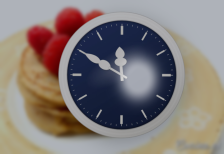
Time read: 11h50
